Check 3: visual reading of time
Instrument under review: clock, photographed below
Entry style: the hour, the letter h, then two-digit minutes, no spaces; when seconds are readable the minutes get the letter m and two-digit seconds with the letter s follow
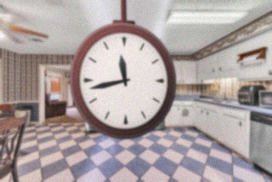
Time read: 11h43
